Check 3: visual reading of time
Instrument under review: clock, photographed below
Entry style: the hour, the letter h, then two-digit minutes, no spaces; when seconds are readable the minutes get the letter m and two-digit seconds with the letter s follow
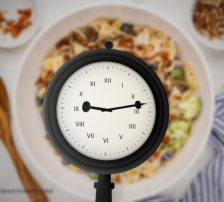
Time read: 9h13
